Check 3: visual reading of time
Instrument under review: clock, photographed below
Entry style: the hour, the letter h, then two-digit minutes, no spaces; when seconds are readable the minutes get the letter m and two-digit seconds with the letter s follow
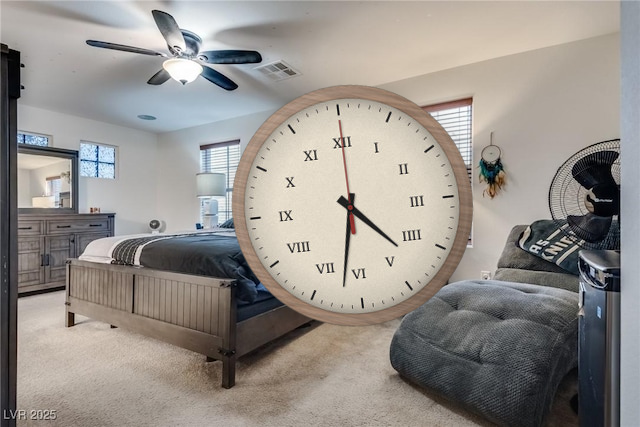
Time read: 4h32m00s
